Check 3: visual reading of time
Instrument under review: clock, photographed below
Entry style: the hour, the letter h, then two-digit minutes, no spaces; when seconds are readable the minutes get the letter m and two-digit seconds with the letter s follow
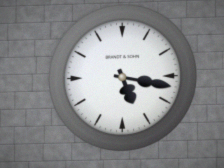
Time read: 5h17
